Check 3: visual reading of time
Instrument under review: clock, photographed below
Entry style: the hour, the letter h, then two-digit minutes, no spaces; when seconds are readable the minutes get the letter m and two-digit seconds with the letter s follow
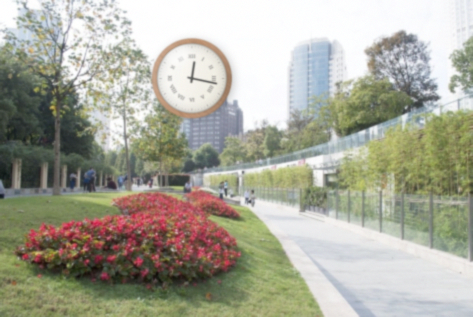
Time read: 12h17
